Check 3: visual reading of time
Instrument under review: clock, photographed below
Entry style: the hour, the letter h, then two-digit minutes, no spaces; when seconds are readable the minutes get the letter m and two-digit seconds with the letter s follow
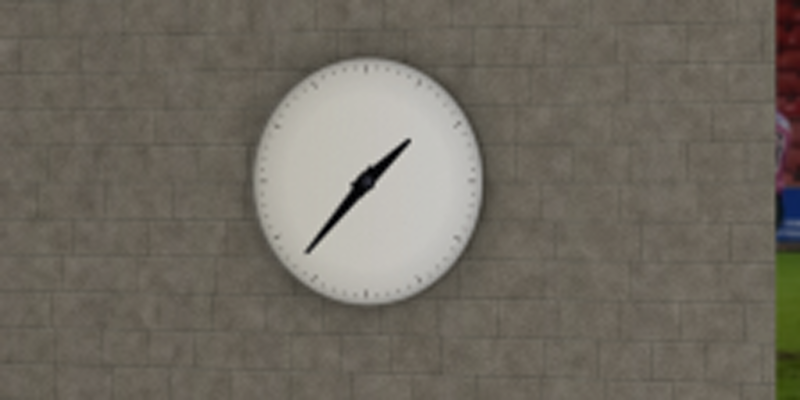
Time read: 1h37
